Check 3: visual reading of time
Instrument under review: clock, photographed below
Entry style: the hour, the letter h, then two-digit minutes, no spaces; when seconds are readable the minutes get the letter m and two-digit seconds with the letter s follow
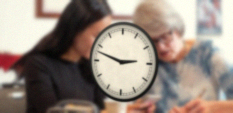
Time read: 2h48
